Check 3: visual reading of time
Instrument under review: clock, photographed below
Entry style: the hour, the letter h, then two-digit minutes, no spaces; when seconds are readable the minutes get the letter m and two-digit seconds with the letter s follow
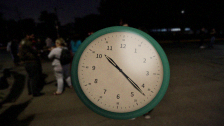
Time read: 10h22
